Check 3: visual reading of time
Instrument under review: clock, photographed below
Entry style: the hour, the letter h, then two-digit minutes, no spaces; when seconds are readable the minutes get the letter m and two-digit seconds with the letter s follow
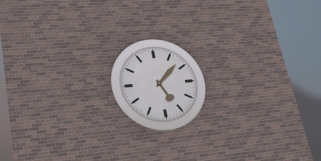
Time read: 5h08
